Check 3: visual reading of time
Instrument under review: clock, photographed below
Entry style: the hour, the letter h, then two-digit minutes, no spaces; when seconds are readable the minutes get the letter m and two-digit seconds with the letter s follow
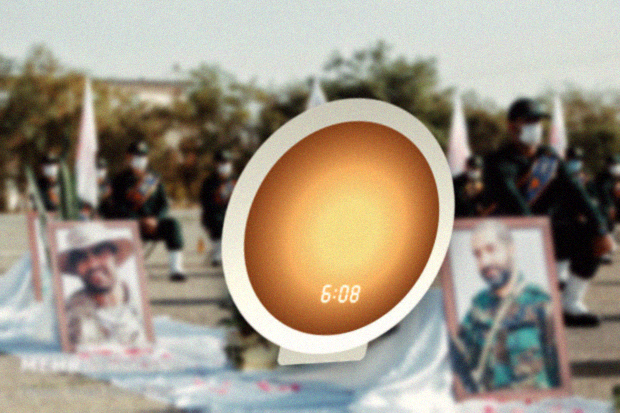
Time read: 6h08
